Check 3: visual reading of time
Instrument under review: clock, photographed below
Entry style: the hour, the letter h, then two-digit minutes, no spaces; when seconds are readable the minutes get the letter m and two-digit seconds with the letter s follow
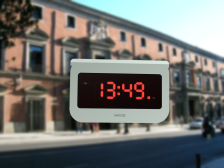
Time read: 13h49
